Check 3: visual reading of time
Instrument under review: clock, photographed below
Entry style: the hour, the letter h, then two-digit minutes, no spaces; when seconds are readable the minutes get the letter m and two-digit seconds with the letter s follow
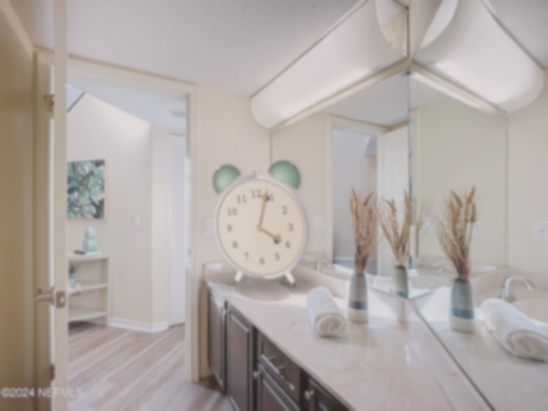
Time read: 4h03
